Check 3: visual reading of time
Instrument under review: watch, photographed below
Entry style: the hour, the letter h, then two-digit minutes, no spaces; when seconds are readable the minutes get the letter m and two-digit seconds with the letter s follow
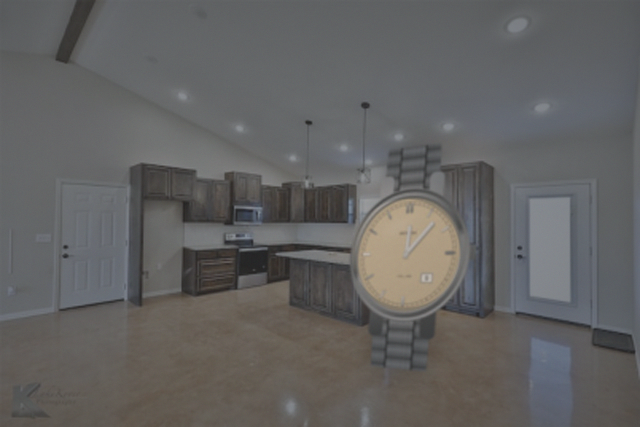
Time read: 12h07
